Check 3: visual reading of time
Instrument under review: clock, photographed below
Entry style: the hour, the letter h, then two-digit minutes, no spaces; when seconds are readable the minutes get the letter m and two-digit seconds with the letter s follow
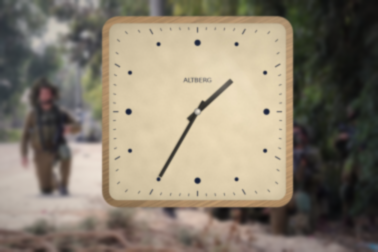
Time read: 1h35
